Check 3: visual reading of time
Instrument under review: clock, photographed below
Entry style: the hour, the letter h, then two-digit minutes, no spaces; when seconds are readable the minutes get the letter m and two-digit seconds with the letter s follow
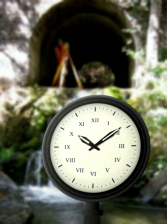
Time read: 10h09
